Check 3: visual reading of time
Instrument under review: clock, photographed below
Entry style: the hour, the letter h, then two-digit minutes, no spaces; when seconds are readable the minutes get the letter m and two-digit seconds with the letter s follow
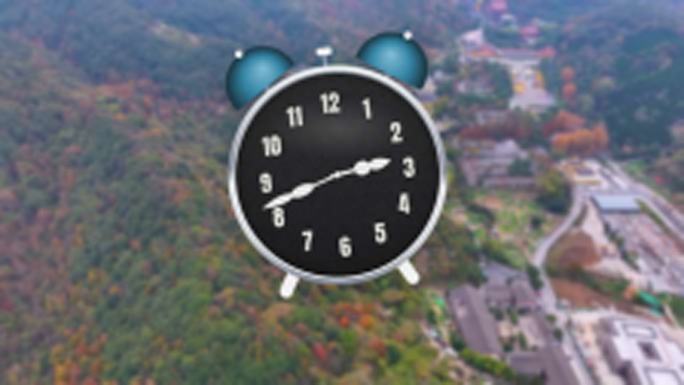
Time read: 2h42
